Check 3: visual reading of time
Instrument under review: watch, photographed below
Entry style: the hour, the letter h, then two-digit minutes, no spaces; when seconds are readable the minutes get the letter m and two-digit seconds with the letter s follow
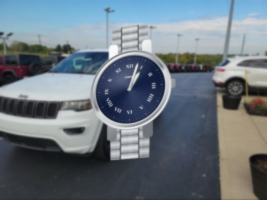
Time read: 1h03
